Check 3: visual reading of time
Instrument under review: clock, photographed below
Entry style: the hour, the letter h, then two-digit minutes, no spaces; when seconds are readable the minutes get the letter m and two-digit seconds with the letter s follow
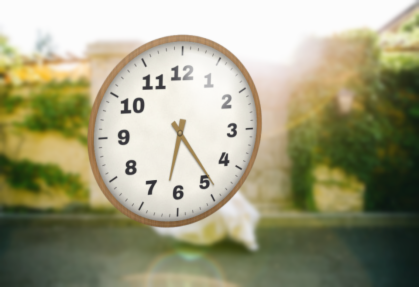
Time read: 6h24
